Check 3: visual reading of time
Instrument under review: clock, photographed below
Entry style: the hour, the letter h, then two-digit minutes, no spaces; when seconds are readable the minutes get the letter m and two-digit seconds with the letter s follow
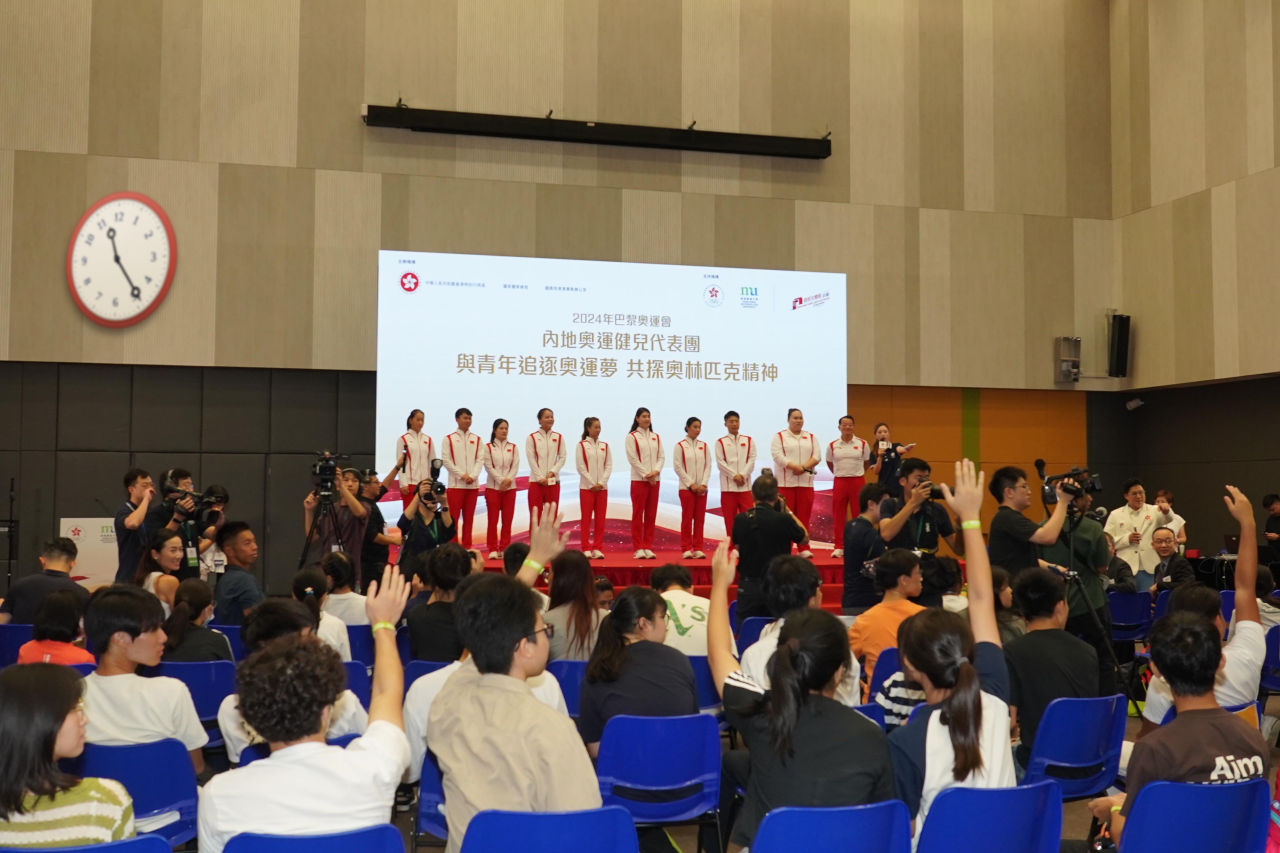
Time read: 11h24
